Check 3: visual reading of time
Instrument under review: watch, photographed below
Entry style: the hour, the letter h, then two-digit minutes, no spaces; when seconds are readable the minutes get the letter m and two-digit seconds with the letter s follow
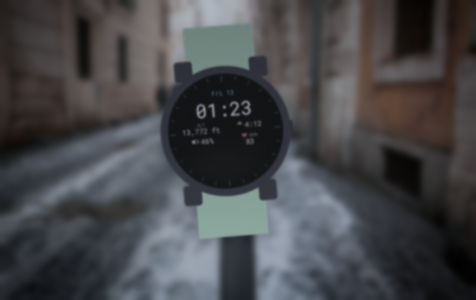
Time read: 1h23
